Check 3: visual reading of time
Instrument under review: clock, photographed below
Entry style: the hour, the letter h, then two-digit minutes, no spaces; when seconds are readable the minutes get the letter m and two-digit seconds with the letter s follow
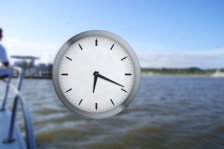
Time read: 6h19
